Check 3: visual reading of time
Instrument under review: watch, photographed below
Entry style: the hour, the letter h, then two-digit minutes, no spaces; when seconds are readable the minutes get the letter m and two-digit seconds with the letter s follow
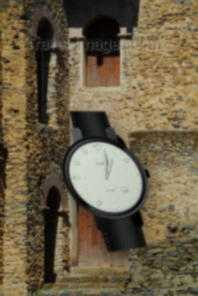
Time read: 1h02
